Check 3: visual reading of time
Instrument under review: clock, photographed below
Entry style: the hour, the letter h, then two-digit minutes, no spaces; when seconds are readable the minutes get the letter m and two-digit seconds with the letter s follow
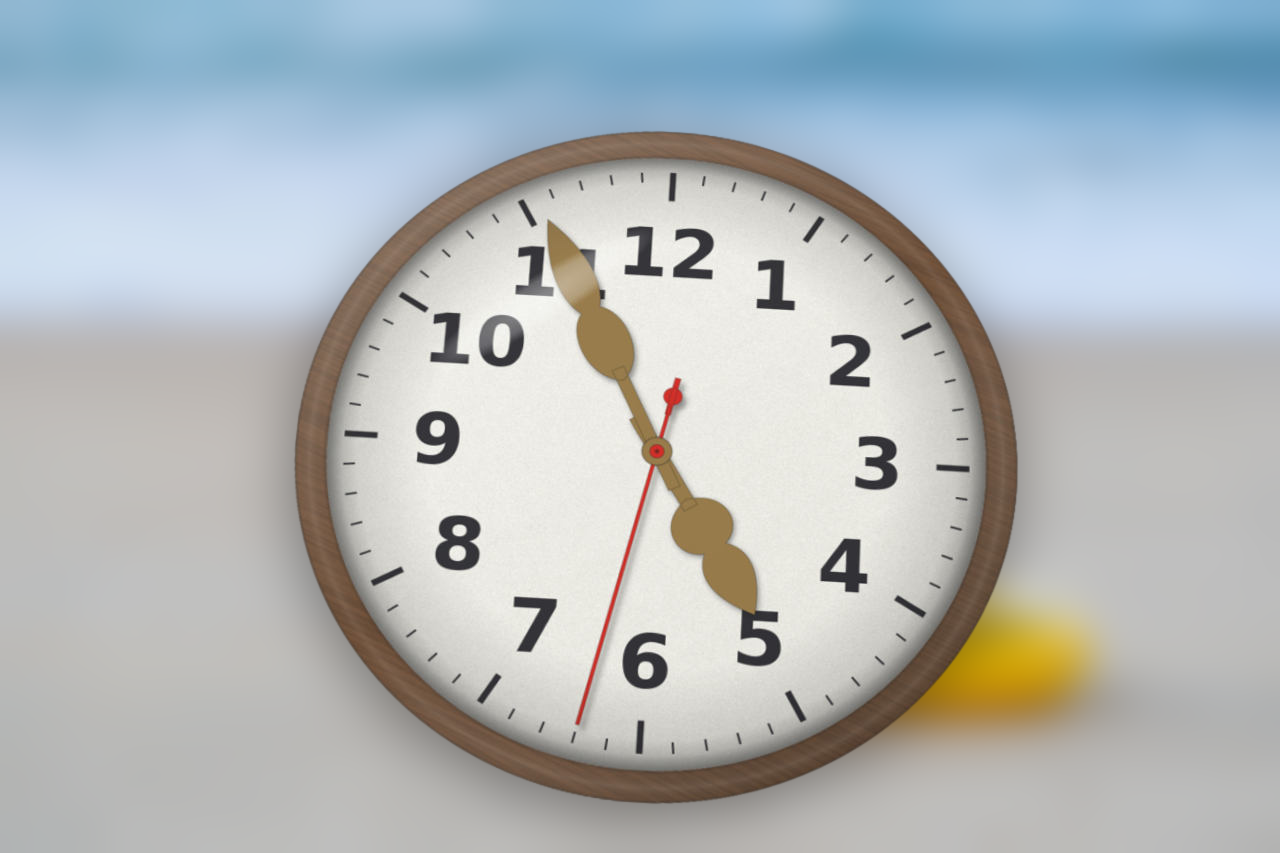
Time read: 4h55m32s
